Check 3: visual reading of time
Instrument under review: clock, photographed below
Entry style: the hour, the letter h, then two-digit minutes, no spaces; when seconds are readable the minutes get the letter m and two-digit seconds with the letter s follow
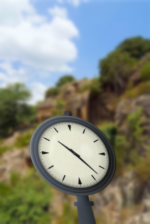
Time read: 10h23
